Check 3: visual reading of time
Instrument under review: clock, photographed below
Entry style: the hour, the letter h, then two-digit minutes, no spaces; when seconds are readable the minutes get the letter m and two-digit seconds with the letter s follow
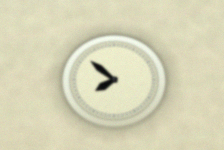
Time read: 7h52
